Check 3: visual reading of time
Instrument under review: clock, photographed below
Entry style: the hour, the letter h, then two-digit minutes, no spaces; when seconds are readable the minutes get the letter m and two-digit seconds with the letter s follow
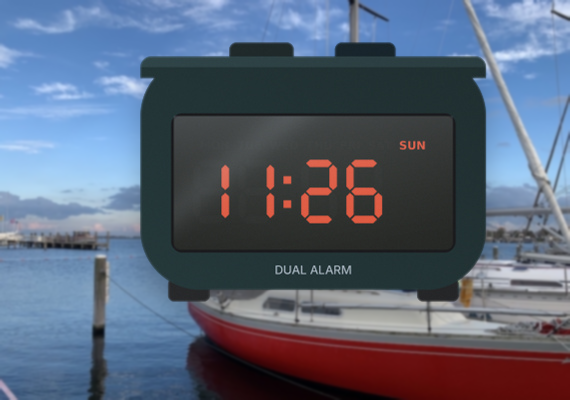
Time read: 11h26
